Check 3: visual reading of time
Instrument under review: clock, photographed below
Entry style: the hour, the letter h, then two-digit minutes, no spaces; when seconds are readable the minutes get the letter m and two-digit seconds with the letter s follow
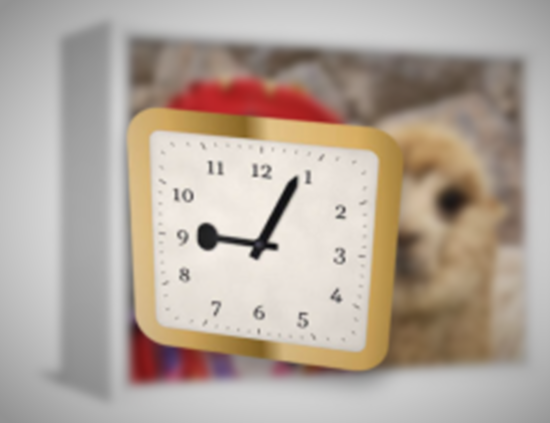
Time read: 9h04
